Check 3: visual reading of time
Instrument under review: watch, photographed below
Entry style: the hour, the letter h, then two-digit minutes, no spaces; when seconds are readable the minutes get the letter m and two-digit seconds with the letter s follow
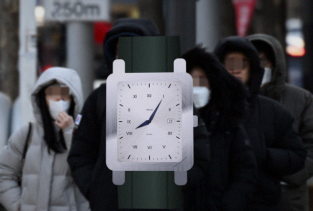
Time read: 8h05
